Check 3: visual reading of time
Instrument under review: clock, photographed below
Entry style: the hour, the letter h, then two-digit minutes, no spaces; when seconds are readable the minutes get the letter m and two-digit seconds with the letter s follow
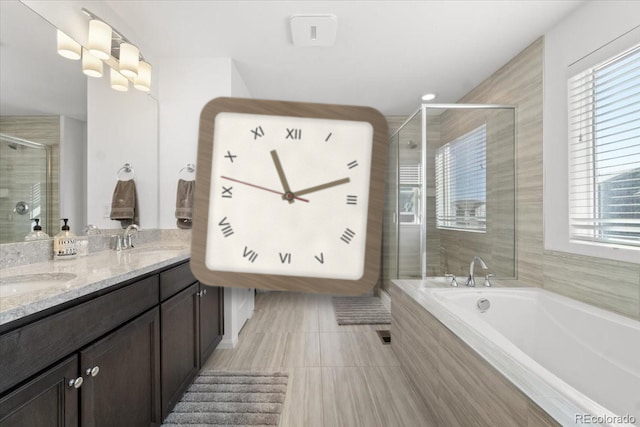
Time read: 11h11m47s
